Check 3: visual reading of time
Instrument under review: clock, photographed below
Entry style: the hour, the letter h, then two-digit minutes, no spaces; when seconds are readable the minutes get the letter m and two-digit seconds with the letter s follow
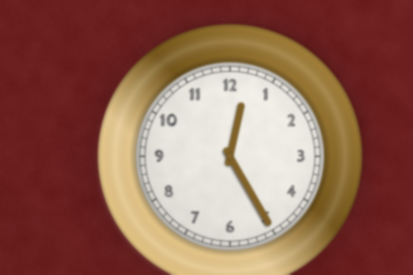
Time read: 12h25
